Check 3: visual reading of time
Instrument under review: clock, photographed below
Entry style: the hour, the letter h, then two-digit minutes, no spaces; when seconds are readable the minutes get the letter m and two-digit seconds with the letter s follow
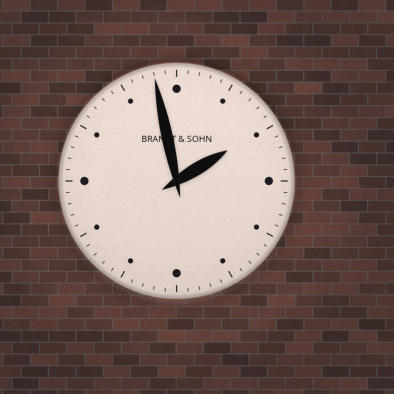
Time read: 1h58
